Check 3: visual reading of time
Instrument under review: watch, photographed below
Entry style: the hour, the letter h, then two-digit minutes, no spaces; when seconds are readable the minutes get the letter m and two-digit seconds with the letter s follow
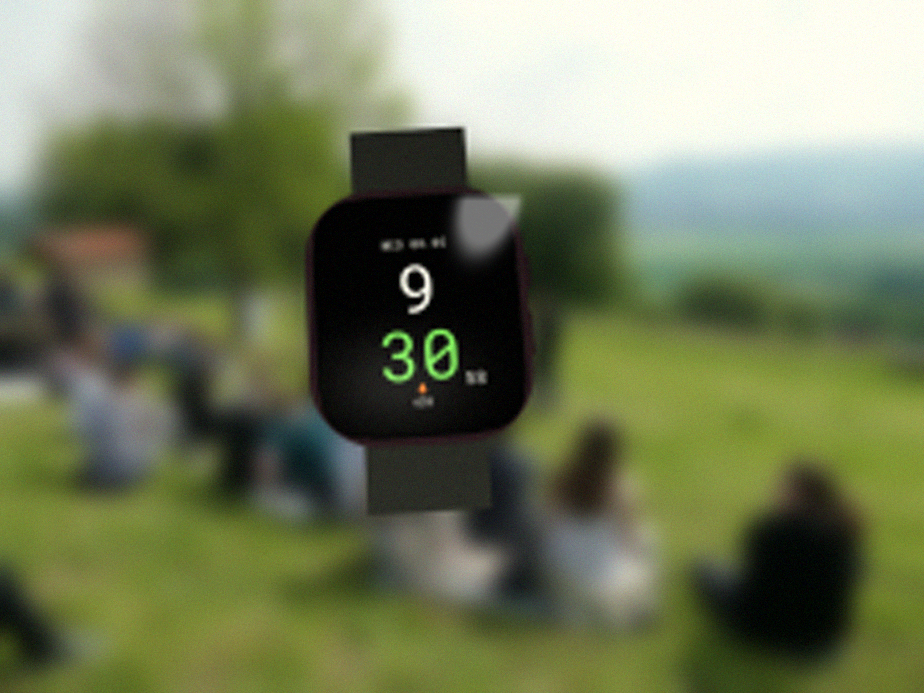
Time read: 9h30
